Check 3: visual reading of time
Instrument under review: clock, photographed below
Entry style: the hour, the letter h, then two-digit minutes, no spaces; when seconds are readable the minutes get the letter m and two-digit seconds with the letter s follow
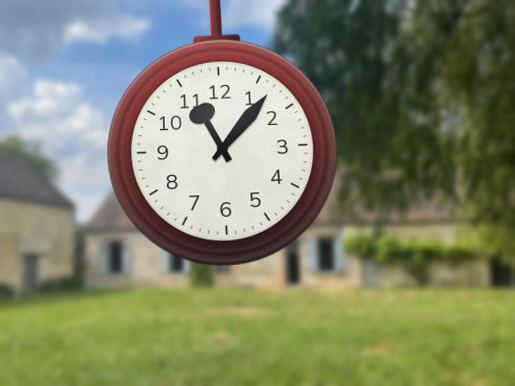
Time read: 11h07
